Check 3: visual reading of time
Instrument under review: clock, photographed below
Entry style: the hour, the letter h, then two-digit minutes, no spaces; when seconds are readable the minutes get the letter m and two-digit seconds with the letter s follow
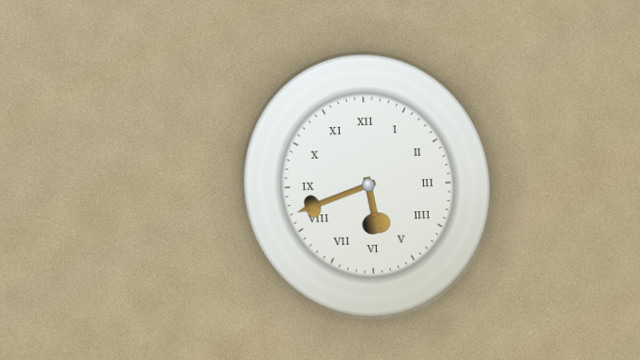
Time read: 5h42
